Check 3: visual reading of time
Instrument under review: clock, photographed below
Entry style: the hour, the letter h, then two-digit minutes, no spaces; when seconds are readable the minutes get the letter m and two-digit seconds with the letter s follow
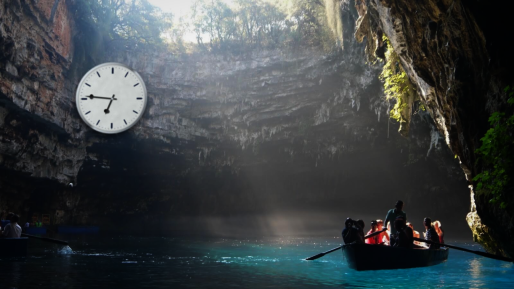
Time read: 6h46
